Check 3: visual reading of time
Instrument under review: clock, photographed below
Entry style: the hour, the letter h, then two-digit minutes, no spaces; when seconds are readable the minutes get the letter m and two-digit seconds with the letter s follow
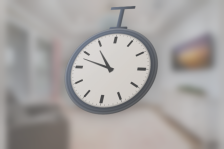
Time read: 10h48
